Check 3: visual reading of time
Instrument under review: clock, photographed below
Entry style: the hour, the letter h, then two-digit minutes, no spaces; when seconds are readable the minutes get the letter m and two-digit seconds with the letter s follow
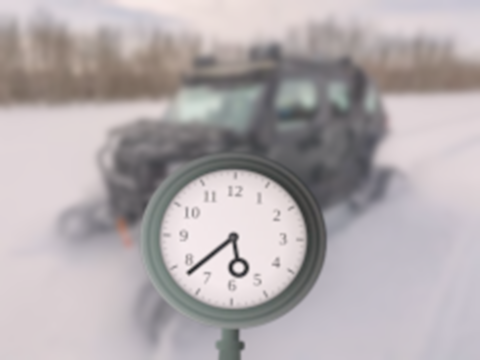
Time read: 5h38
